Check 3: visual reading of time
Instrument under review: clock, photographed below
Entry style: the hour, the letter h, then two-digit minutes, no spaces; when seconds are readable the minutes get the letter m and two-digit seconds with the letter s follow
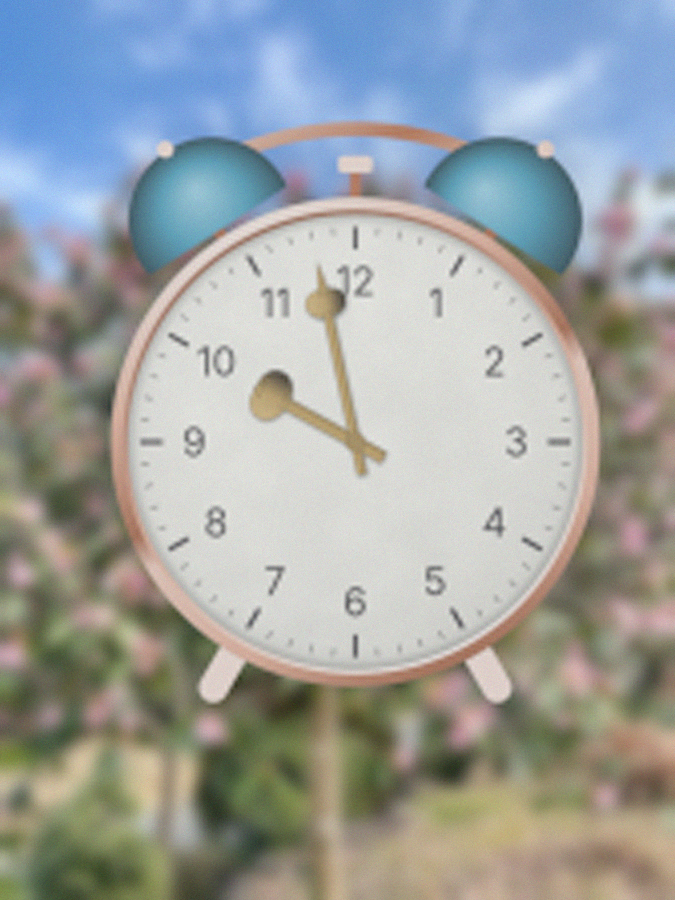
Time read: 9h58
